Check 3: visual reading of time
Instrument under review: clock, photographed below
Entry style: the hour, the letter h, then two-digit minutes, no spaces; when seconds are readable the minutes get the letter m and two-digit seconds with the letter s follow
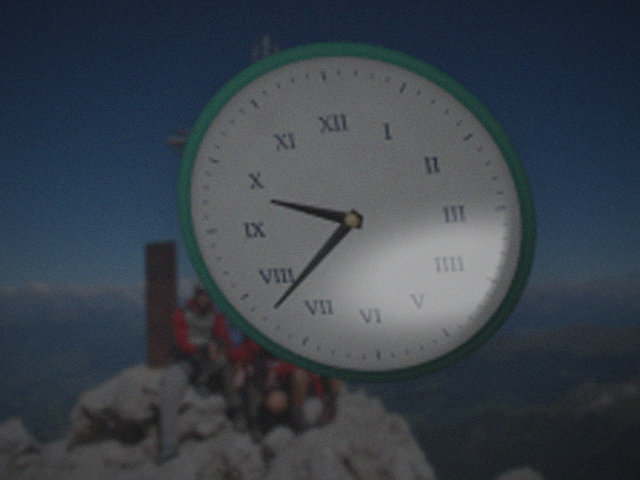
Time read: 9h38
